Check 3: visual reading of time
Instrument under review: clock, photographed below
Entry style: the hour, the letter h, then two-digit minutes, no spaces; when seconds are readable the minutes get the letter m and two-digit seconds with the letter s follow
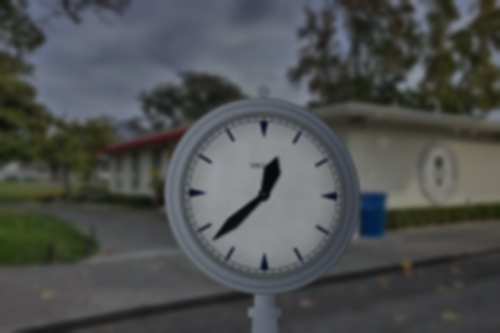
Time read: 12h38
